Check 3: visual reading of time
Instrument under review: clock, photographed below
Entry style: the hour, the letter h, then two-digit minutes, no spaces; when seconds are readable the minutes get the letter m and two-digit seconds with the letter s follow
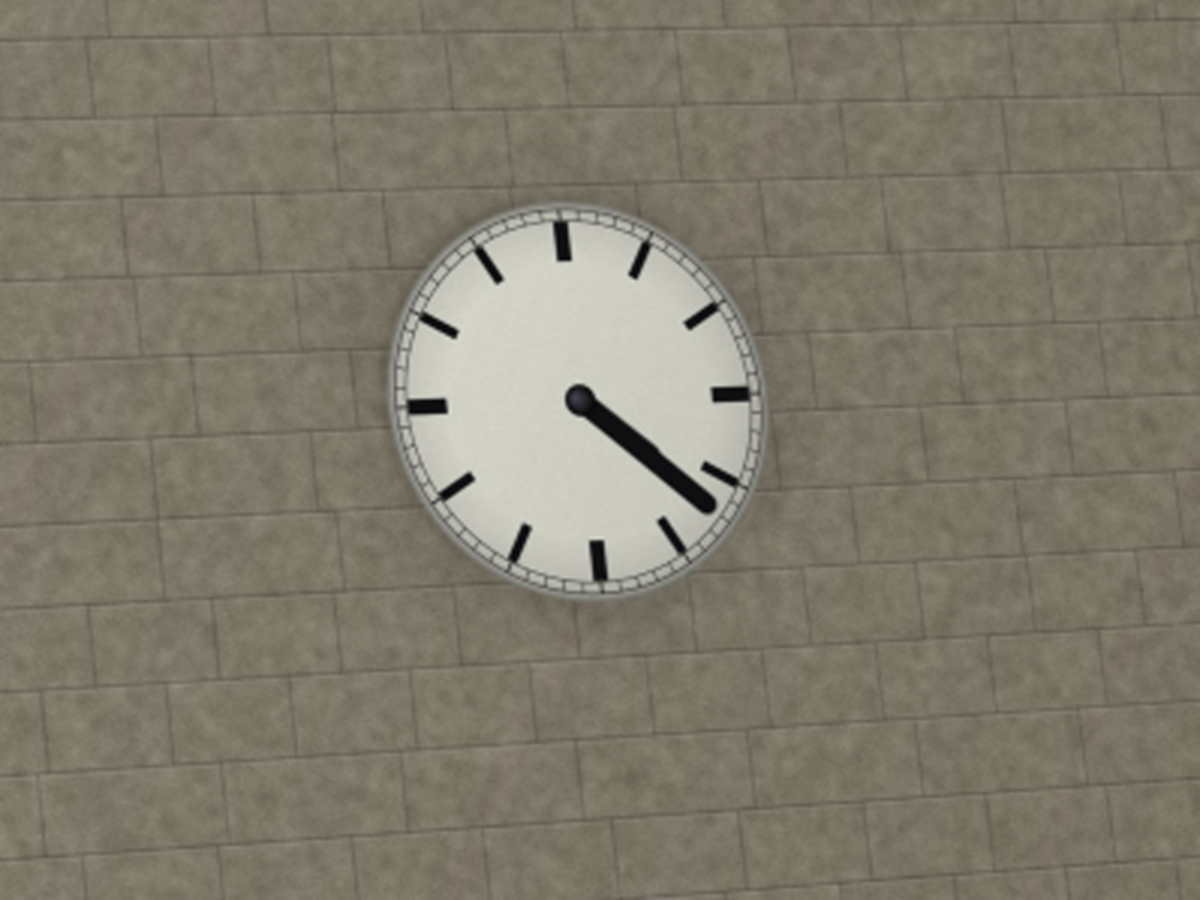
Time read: 4h22
